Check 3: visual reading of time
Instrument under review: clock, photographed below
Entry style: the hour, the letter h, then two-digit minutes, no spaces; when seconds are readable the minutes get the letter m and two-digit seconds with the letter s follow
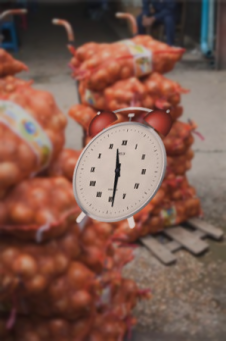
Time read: 11h29
